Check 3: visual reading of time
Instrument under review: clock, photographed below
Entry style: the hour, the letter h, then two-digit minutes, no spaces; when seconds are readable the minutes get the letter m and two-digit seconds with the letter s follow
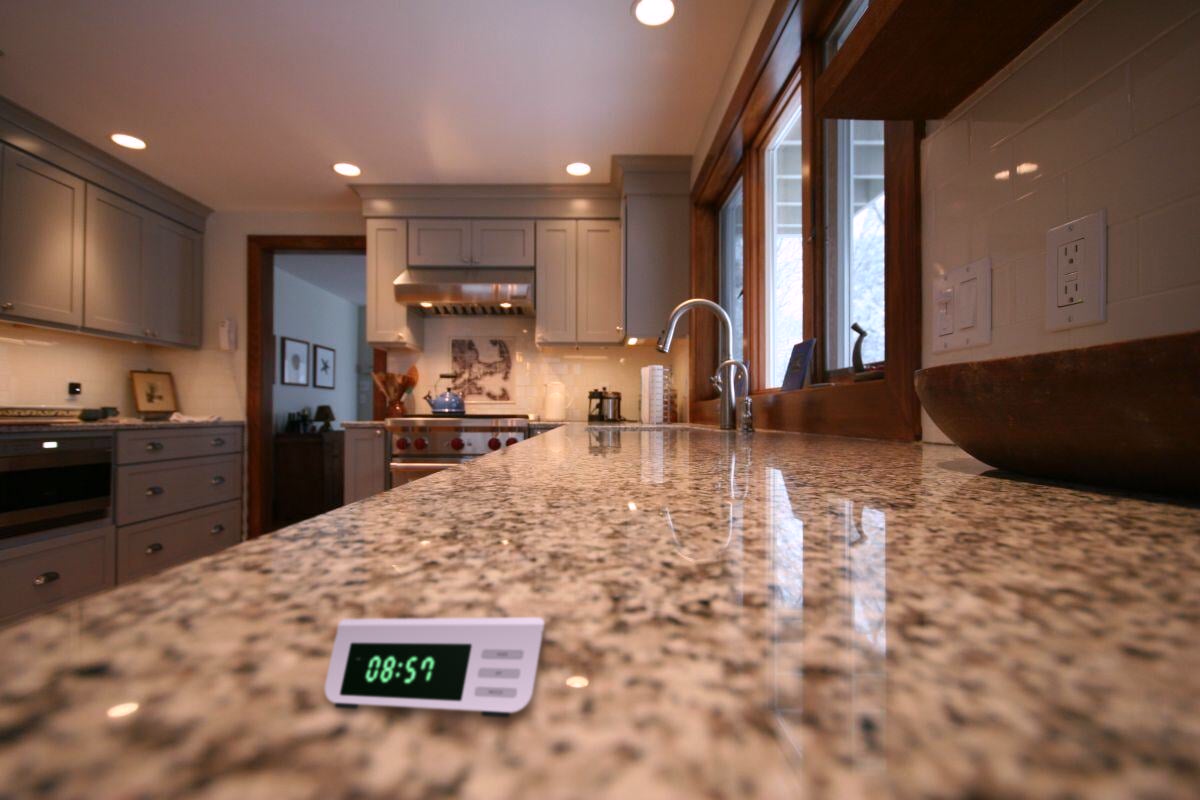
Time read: 8h57
